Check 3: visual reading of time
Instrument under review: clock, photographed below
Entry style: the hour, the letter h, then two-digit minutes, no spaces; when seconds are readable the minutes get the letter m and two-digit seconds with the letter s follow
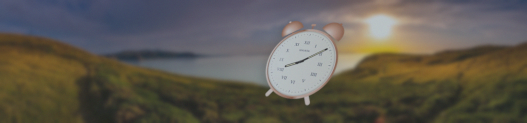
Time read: 8h09
